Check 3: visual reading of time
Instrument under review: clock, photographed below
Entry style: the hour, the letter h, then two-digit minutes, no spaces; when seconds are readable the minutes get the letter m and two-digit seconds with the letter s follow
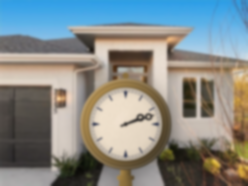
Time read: 2h12
